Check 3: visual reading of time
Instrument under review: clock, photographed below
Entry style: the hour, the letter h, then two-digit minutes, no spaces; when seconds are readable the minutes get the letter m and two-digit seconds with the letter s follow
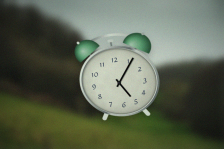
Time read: 5h06
